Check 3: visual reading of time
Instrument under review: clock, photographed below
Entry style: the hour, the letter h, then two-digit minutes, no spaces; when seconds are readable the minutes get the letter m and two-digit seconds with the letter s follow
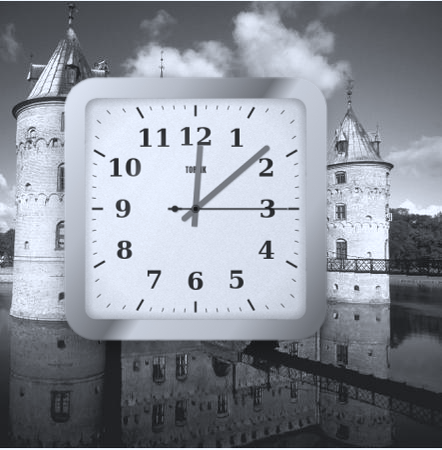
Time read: 12h08m15s
